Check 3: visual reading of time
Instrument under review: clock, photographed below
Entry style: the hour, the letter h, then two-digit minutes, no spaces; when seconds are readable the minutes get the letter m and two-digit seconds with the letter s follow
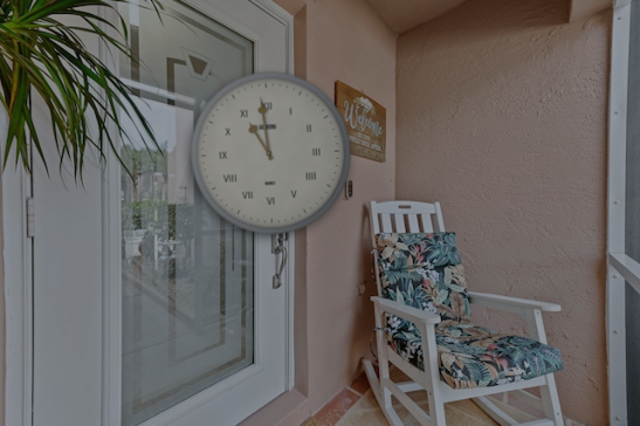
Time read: 10h59
